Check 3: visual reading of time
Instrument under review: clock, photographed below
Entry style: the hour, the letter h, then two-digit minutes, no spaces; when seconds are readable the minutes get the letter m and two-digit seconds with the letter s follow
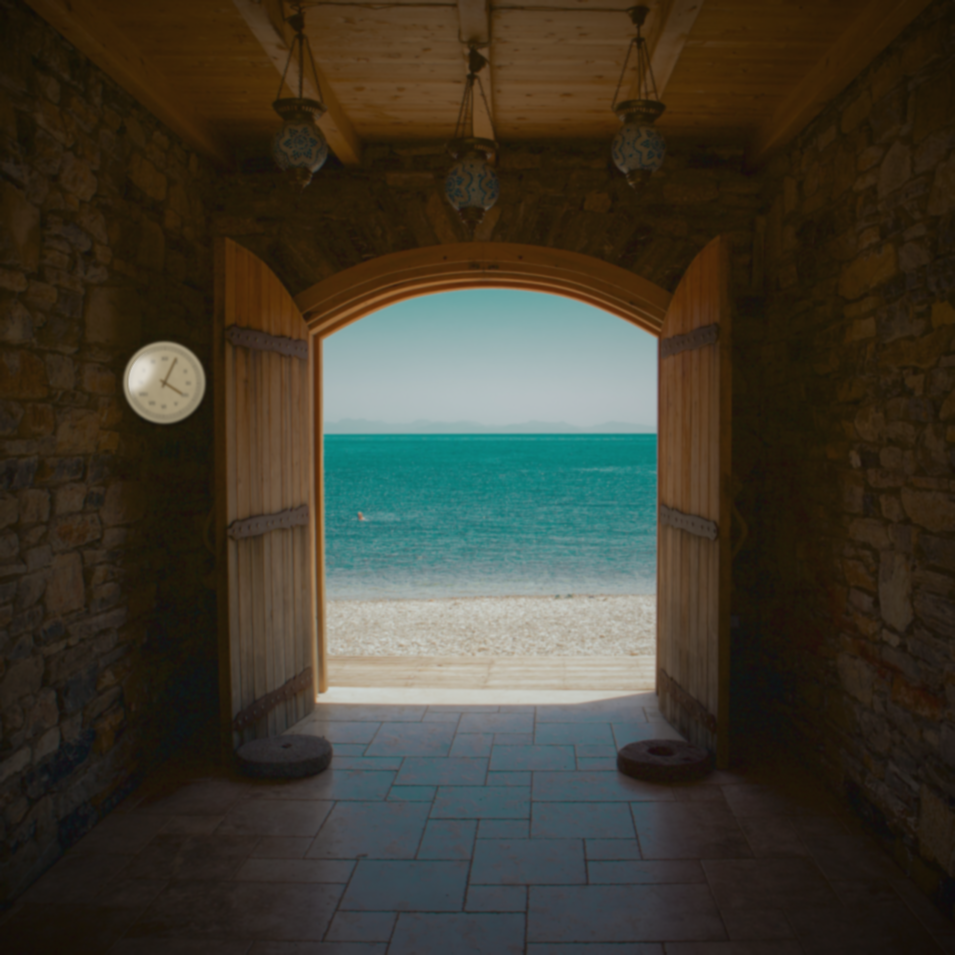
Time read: 4h04
